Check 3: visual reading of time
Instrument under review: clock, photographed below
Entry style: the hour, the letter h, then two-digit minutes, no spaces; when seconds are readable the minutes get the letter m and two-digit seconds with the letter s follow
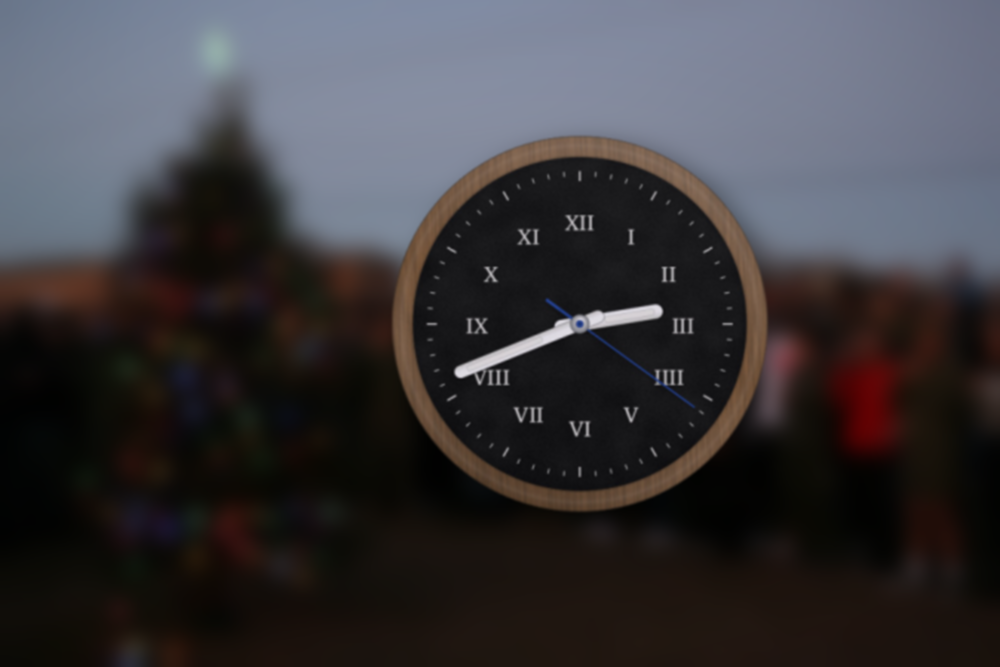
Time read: 2h41m21s
